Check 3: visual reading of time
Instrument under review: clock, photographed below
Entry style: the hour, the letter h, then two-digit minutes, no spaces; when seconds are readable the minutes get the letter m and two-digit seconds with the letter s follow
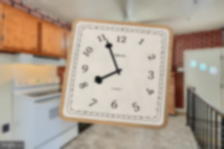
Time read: 7h56
